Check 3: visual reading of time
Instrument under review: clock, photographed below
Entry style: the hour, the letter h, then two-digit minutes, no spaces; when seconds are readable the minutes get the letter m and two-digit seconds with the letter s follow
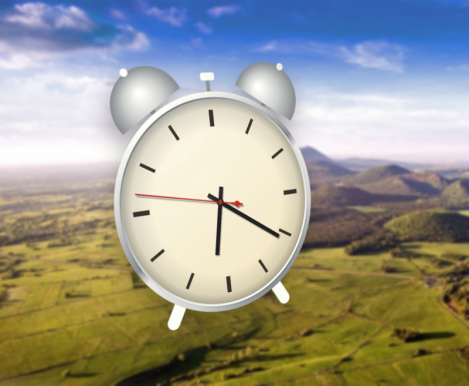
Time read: 6h20m47s
